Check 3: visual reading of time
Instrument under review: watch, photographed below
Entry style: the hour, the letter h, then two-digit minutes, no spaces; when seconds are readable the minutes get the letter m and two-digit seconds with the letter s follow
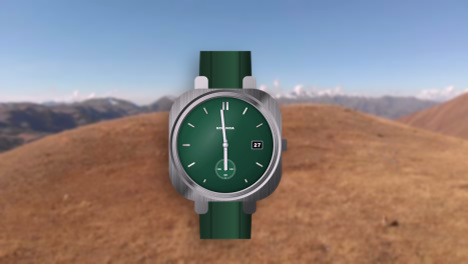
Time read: 5h59
